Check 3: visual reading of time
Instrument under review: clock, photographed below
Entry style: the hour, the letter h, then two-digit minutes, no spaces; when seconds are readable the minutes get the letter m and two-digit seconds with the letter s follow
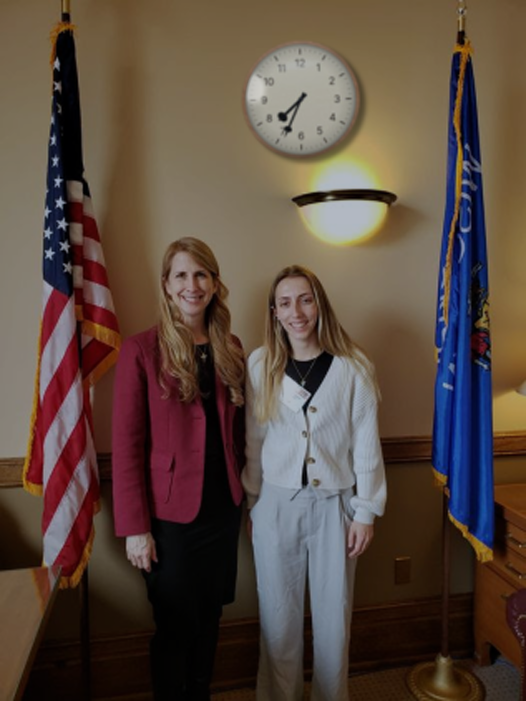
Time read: 7h34
